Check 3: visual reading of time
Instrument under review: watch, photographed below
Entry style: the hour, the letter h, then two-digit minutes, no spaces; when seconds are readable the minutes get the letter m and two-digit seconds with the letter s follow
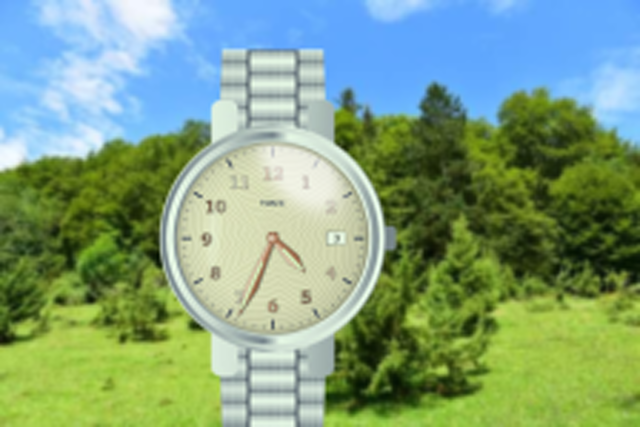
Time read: 4h34
